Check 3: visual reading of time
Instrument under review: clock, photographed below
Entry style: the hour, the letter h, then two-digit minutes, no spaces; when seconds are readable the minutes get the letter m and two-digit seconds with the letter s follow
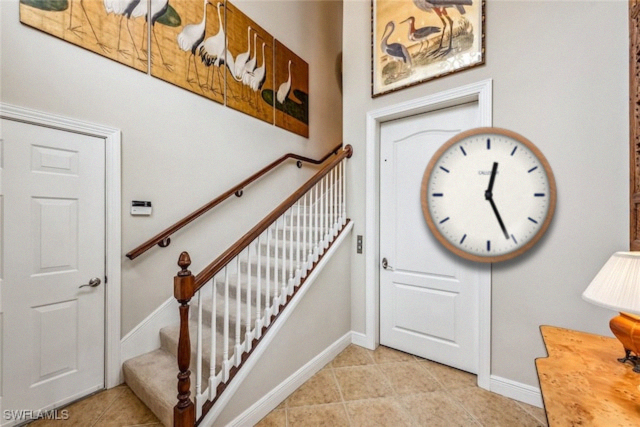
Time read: 12h26
